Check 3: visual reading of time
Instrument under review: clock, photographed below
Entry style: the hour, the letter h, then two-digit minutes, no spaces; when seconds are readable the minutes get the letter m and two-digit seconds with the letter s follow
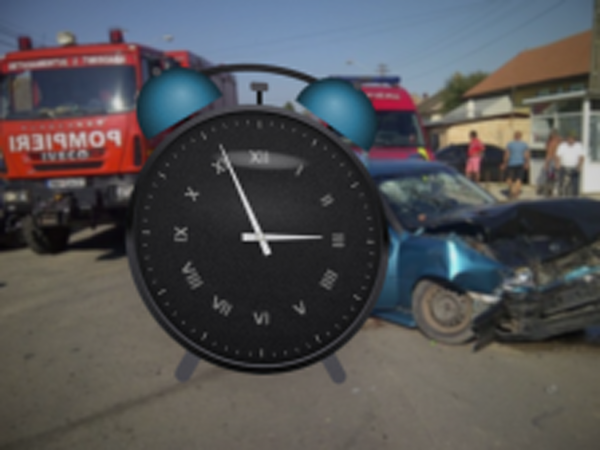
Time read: 2h56
